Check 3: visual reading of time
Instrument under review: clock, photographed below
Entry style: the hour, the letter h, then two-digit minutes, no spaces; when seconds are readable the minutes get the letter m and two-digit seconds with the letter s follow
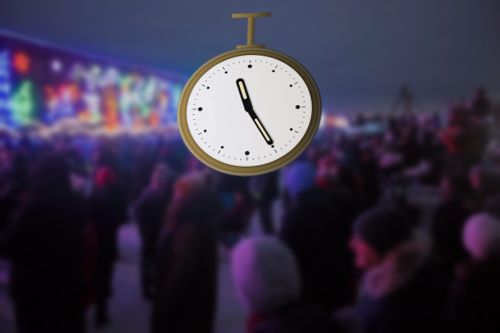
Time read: 11h25
